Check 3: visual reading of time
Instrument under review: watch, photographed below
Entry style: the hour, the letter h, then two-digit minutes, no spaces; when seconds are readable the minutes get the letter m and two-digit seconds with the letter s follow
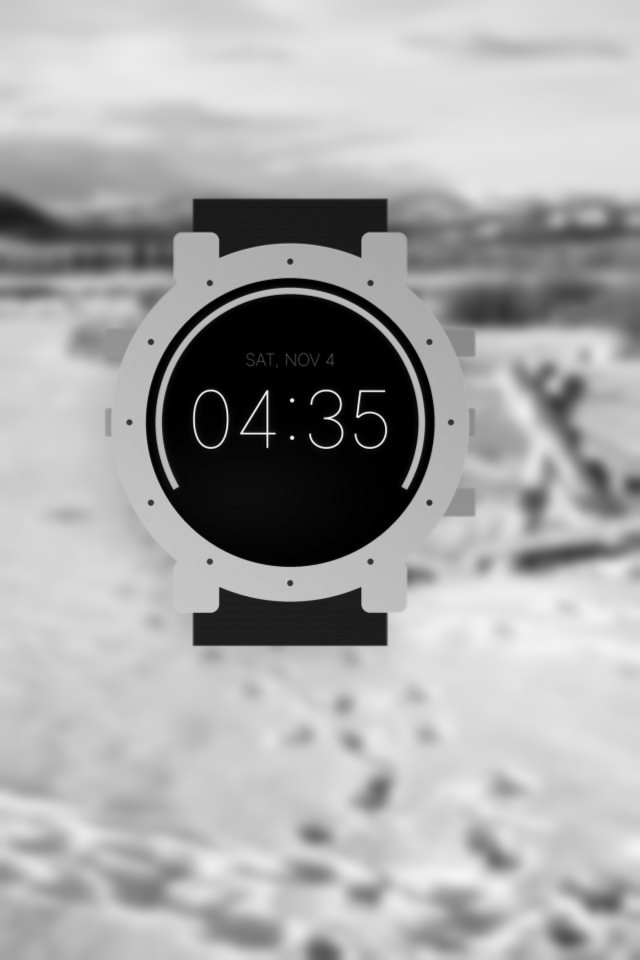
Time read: 4h35
